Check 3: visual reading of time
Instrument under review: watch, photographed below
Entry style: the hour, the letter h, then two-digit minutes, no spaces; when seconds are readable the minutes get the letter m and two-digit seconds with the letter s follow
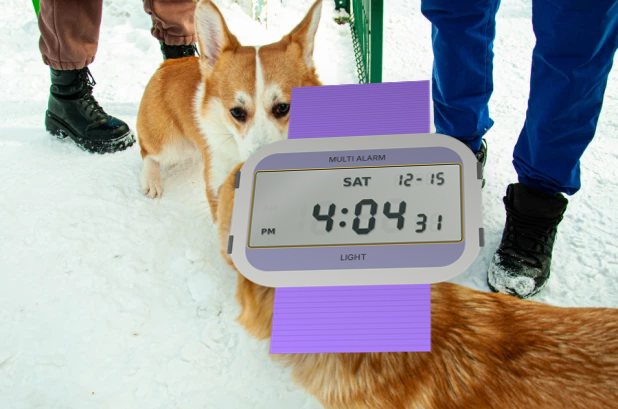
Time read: 4h04m31s
